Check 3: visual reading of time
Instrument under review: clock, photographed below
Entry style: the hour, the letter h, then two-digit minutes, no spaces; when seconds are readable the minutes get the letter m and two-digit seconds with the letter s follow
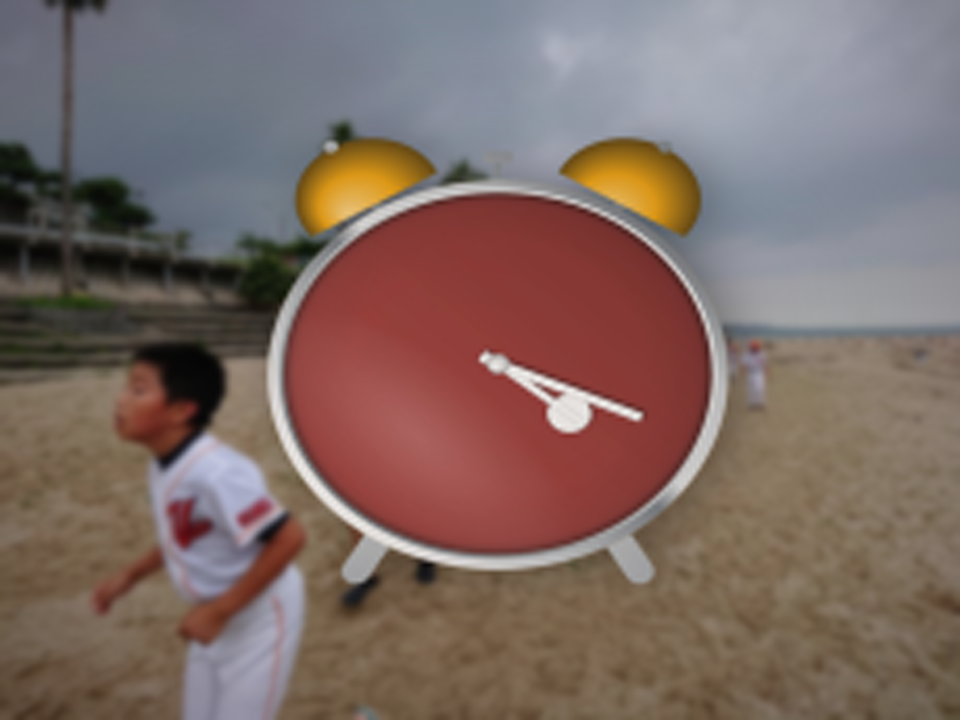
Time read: 4h19
